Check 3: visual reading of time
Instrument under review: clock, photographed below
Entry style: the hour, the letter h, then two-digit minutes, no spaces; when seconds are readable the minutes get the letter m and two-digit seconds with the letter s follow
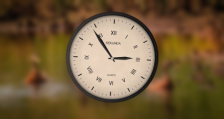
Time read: 2h54
